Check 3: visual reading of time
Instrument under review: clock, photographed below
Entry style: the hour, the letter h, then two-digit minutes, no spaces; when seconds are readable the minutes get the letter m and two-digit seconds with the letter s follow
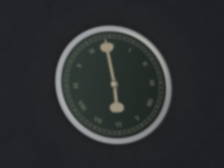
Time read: 5h59
